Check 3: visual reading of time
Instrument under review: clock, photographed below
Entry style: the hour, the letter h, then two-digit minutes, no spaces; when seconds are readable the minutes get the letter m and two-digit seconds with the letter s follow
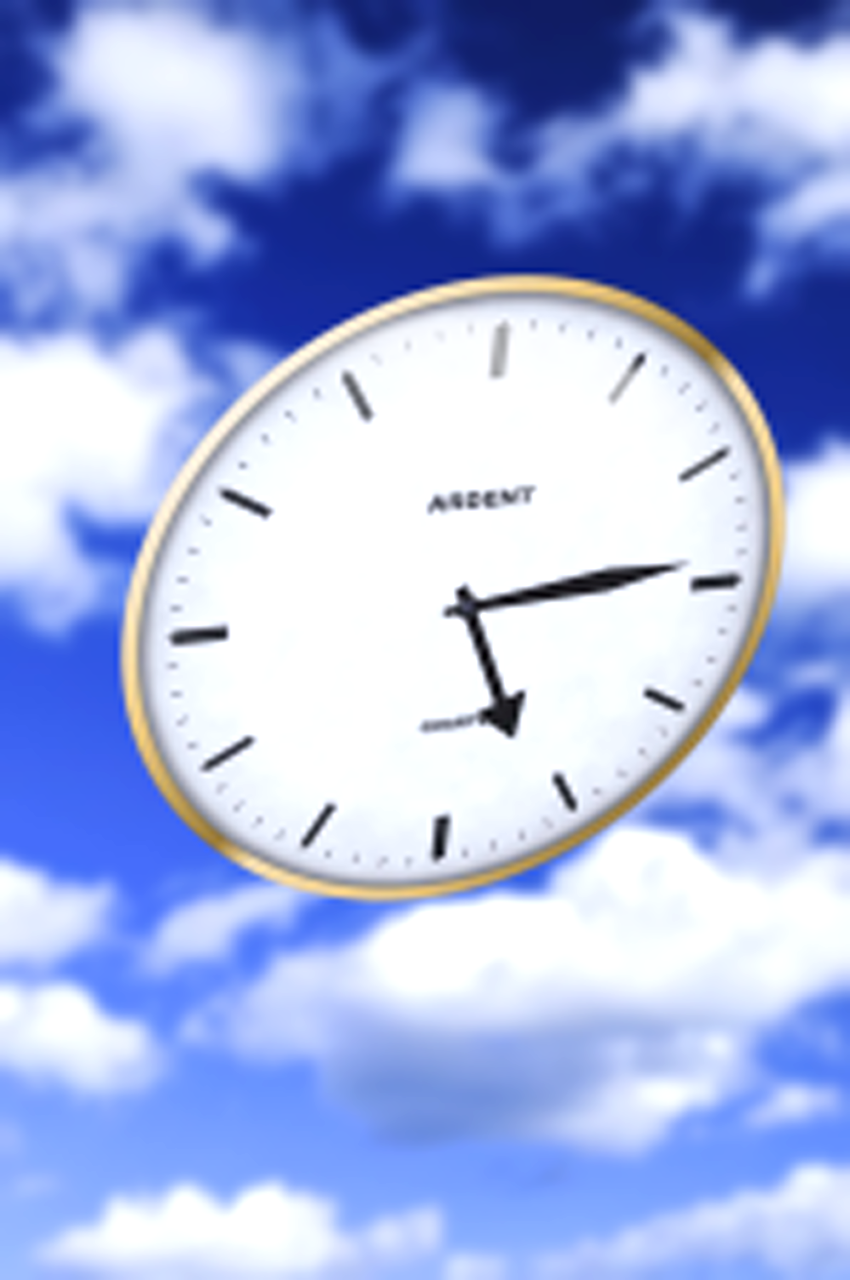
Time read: 5h14
